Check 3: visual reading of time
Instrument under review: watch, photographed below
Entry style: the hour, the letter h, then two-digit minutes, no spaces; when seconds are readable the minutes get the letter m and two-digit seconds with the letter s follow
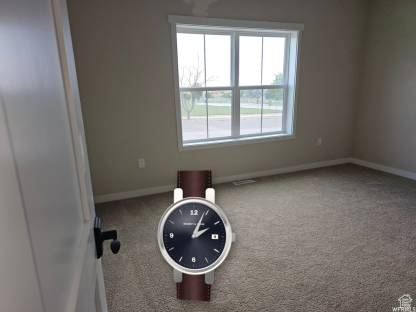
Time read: 2h04
